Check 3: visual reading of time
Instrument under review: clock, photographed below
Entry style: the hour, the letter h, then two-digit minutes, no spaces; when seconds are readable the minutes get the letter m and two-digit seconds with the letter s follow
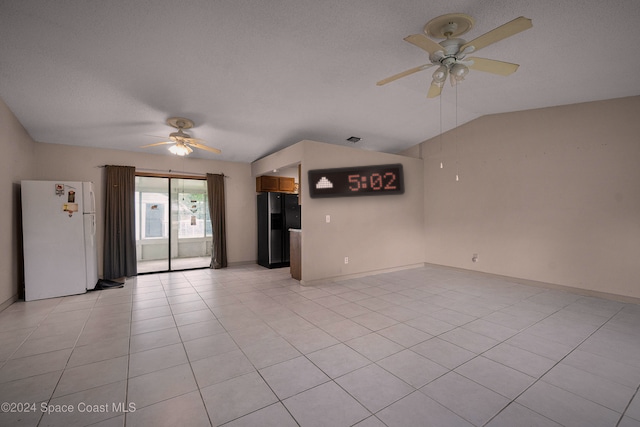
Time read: 5h02
